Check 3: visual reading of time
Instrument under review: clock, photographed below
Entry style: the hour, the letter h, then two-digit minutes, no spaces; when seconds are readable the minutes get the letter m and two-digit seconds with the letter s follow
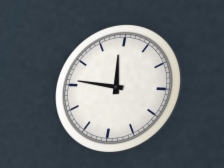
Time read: 11h46
